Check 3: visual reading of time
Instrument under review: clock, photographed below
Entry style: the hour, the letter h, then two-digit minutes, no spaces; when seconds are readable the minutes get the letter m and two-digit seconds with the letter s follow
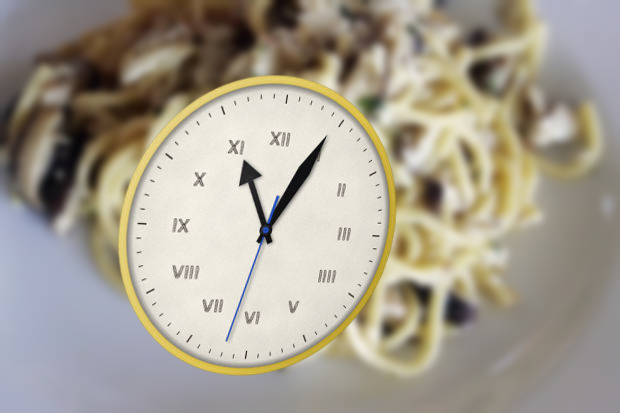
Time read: 11h04m32s
